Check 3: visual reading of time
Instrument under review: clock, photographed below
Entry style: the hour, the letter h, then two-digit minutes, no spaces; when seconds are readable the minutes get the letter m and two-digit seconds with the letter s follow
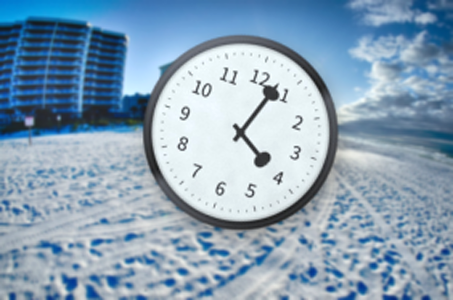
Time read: 4h03
